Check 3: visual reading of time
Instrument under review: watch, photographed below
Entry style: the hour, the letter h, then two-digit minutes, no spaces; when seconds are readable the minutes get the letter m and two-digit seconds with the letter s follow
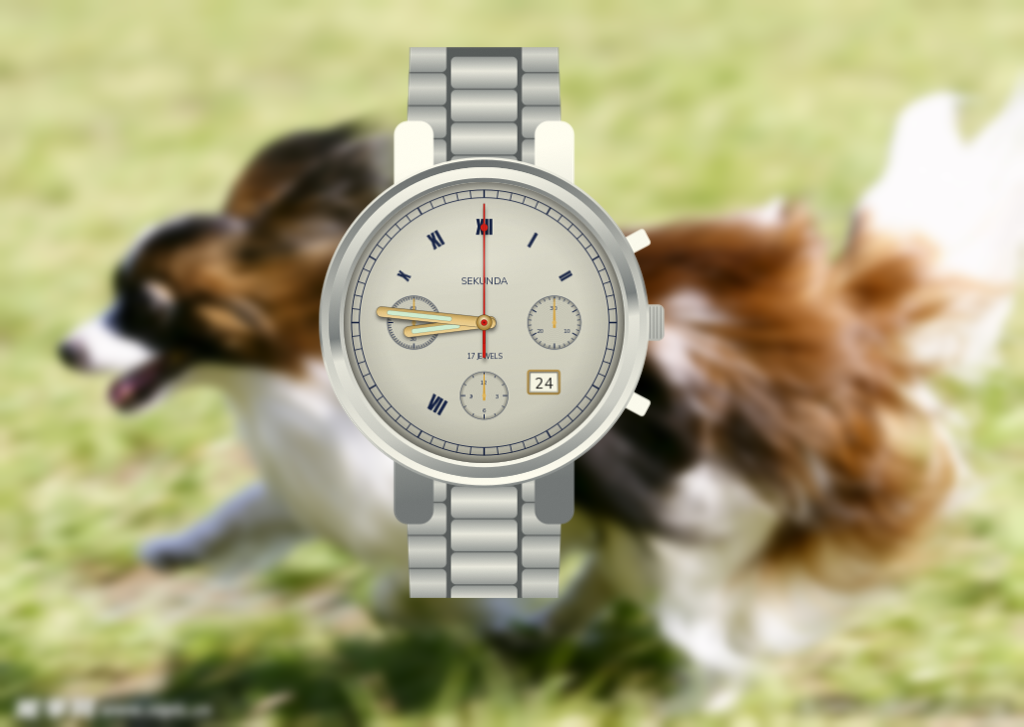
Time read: 8h46
